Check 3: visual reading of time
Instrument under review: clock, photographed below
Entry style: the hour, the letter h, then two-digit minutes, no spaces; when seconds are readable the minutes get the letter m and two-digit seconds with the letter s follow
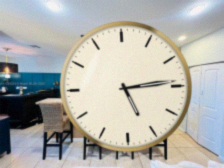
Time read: 5h14
